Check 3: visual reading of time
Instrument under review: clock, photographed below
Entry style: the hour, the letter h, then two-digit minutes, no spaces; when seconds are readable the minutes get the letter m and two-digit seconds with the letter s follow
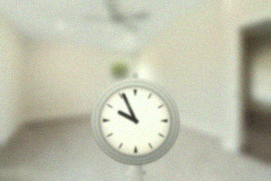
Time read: 9h56
